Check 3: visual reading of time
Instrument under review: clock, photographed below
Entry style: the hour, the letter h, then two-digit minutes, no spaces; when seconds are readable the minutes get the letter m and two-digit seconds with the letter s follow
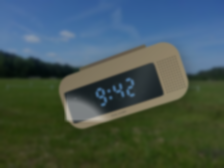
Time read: 9h42
